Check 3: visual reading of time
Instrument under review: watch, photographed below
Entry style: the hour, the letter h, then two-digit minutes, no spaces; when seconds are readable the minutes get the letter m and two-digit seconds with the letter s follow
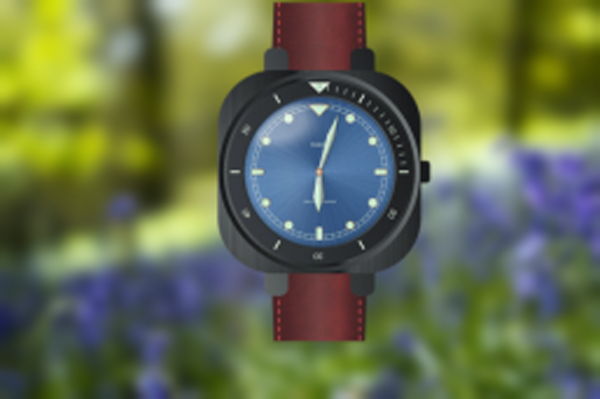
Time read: 6h03
